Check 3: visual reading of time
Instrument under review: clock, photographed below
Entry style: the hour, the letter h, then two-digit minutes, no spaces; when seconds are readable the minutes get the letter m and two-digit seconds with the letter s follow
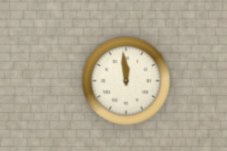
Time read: 11h59
